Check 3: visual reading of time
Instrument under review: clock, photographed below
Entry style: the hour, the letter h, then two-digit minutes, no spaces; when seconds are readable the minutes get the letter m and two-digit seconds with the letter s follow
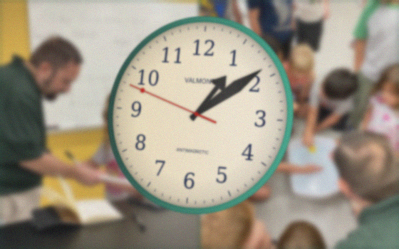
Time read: 1h08m48s
